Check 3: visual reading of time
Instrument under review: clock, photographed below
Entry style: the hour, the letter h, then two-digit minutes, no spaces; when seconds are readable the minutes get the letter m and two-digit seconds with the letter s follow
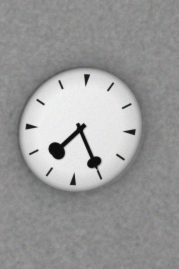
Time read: 7h25
